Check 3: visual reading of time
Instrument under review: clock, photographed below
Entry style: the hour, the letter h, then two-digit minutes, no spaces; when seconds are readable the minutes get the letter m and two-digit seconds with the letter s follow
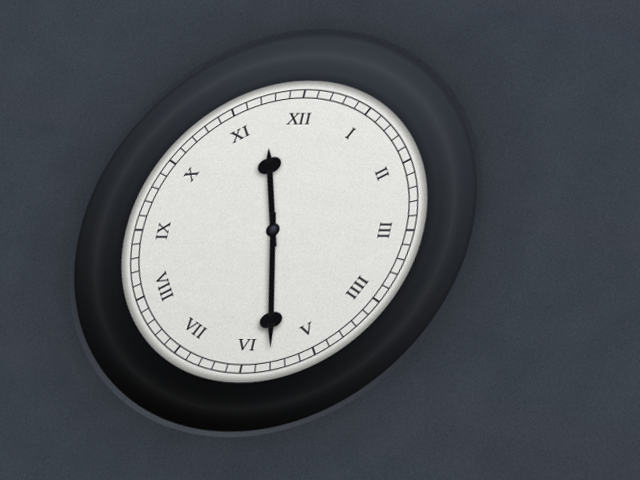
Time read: 11h28
